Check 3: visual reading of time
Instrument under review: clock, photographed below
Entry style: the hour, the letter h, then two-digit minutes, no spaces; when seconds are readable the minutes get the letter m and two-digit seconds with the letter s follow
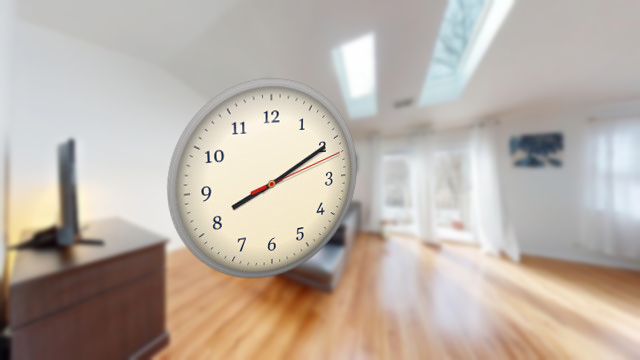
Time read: 8h10m12s
